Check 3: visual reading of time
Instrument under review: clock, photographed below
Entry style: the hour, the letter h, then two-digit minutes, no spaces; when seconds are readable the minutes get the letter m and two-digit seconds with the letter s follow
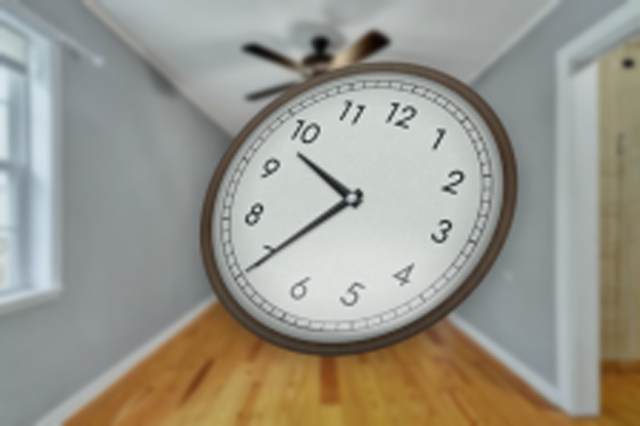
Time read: 9h35
